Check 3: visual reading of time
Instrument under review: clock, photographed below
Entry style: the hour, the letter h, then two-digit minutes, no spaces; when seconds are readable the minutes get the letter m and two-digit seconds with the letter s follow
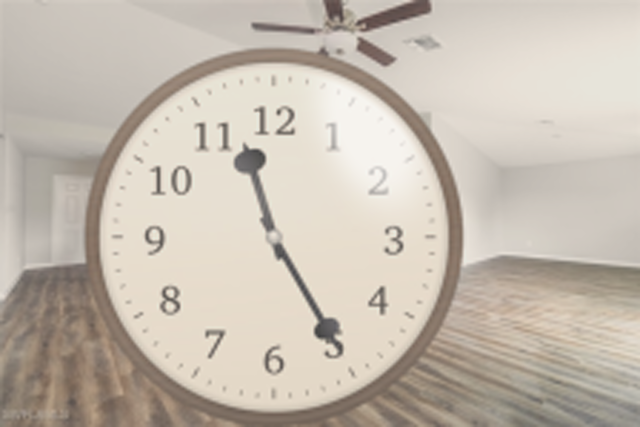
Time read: 11h25
